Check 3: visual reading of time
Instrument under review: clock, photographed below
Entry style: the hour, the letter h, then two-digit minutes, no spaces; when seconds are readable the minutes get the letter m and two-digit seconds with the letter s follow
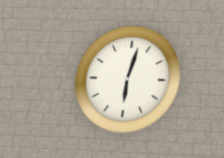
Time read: 6h02
